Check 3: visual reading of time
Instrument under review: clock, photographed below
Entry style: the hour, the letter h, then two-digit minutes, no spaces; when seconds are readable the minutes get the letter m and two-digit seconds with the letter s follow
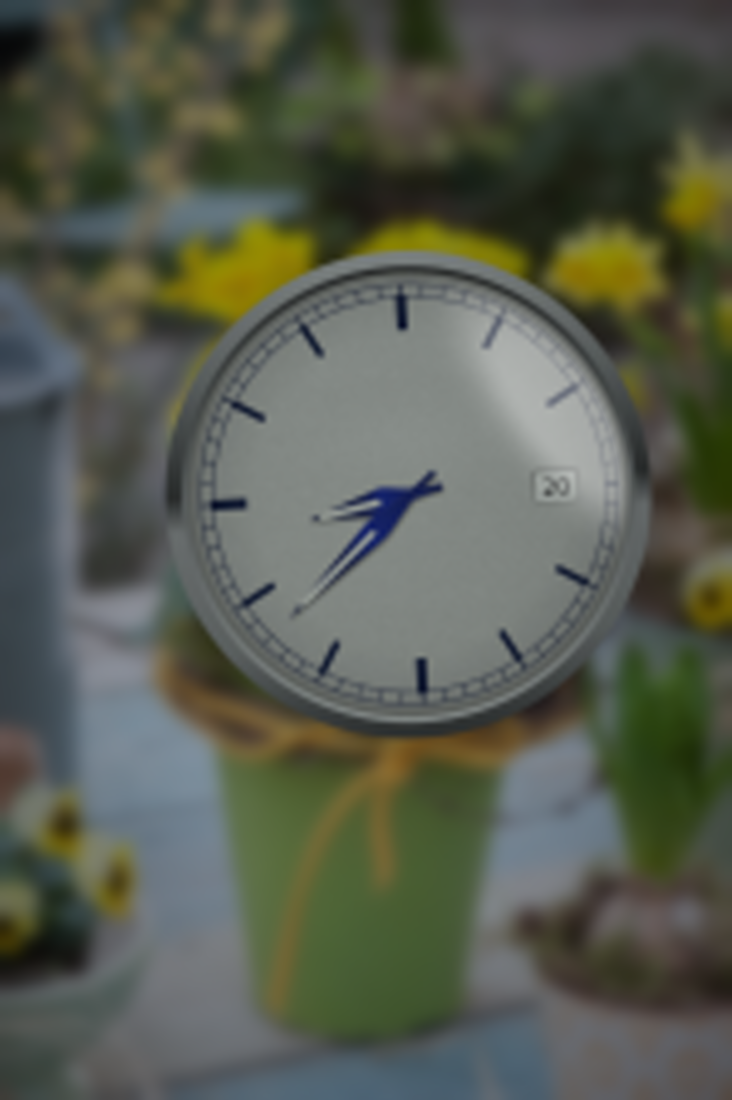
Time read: 8h38
